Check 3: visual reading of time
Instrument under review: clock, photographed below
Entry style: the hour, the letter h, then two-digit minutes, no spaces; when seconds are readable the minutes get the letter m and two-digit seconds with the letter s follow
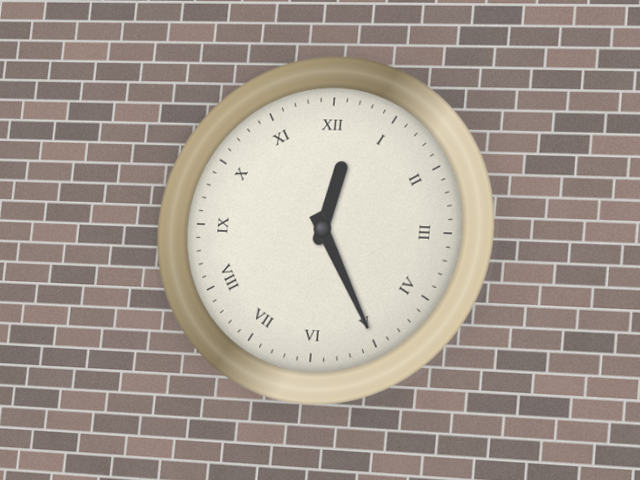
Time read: 12h25
